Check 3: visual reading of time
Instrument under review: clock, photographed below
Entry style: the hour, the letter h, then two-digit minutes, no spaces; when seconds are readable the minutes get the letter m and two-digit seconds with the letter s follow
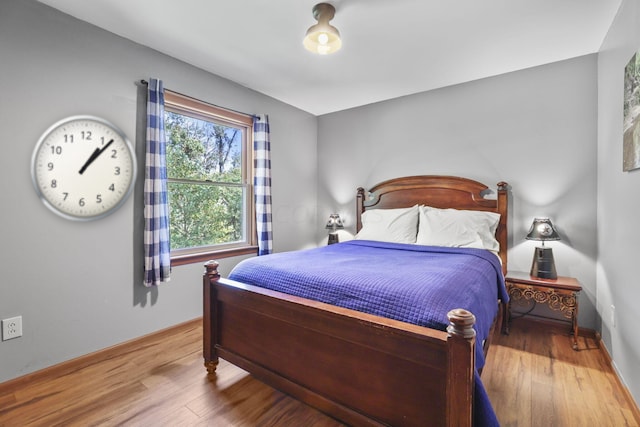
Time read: 1h07
